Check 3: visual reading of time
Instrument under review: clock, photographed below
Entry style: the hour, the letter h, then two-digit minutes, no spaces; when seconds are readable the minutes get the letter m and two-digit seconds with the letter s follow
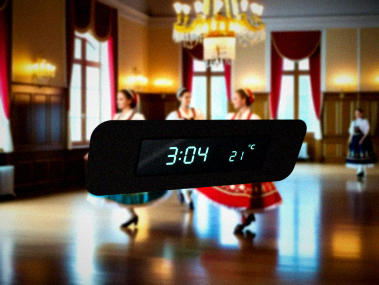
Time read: 3h04
